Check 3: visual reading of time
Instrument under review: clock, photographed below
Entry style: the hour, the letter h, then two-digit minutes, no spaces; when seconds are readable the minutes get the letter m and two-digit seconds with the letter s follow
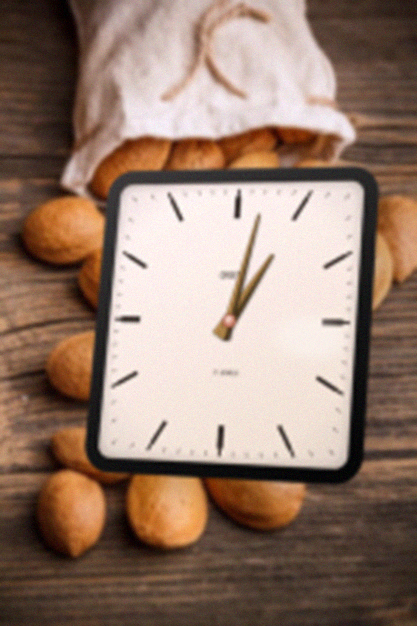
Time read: 1h02
